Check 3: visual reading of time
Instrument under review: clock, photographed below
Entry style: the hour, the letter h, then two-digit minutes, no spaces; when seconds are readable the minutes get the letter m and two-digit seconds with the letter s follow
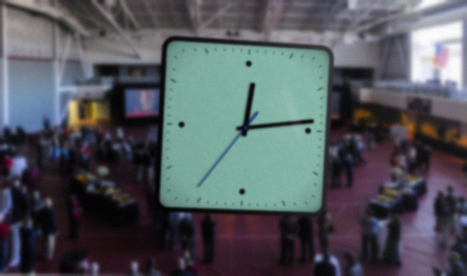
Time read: 12h13m36s
